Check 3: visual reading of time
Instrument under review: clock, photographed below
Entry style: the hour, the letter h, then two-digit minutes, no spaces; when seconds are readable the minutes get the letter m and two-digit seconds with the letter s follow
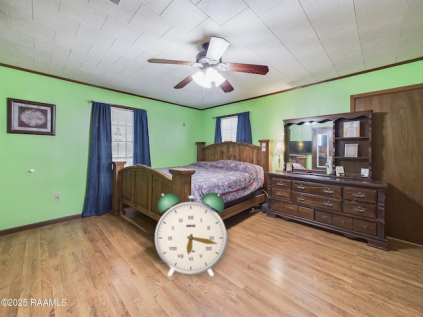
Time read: 6h17
